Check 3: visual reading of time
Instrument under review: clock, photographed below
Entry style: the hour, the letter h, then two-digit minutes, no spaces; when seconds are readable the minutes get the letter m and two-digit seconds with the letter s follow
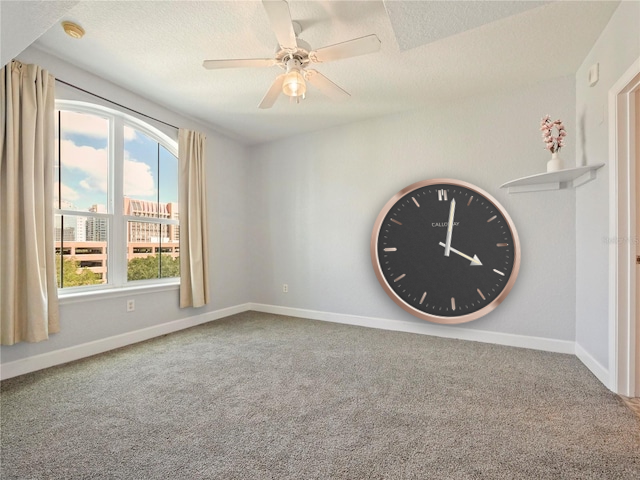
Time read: 4h02
